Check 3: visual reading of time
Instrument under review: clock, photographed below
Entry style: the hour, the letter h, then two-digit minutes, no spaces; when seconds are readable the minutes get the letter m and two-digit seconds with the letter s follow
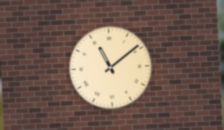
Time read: 11h09
